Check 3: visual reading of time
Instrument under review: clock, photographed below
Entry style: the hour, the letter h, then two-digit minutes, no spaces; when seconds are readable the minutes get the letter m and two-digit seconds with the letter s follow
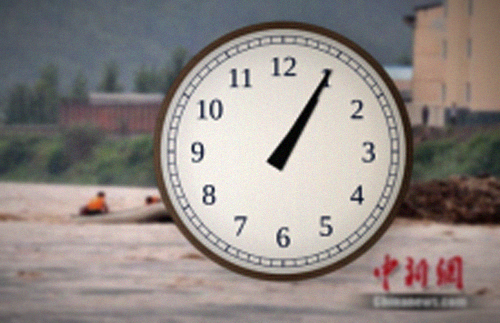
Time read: 1h05
